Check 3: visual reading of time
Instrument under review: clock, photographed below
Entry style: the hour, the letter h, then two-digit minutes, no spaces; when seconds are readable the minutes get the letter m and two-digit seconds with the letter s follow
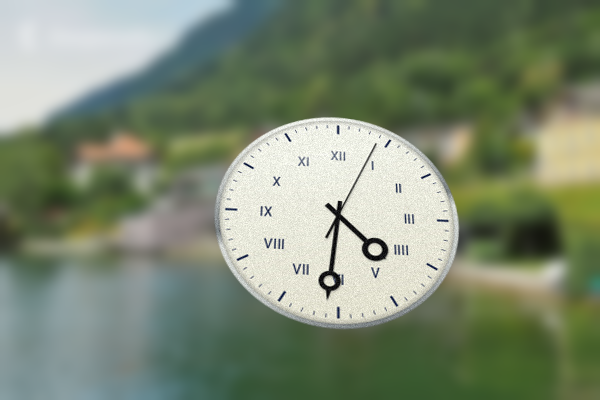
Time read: 4h31m04s
